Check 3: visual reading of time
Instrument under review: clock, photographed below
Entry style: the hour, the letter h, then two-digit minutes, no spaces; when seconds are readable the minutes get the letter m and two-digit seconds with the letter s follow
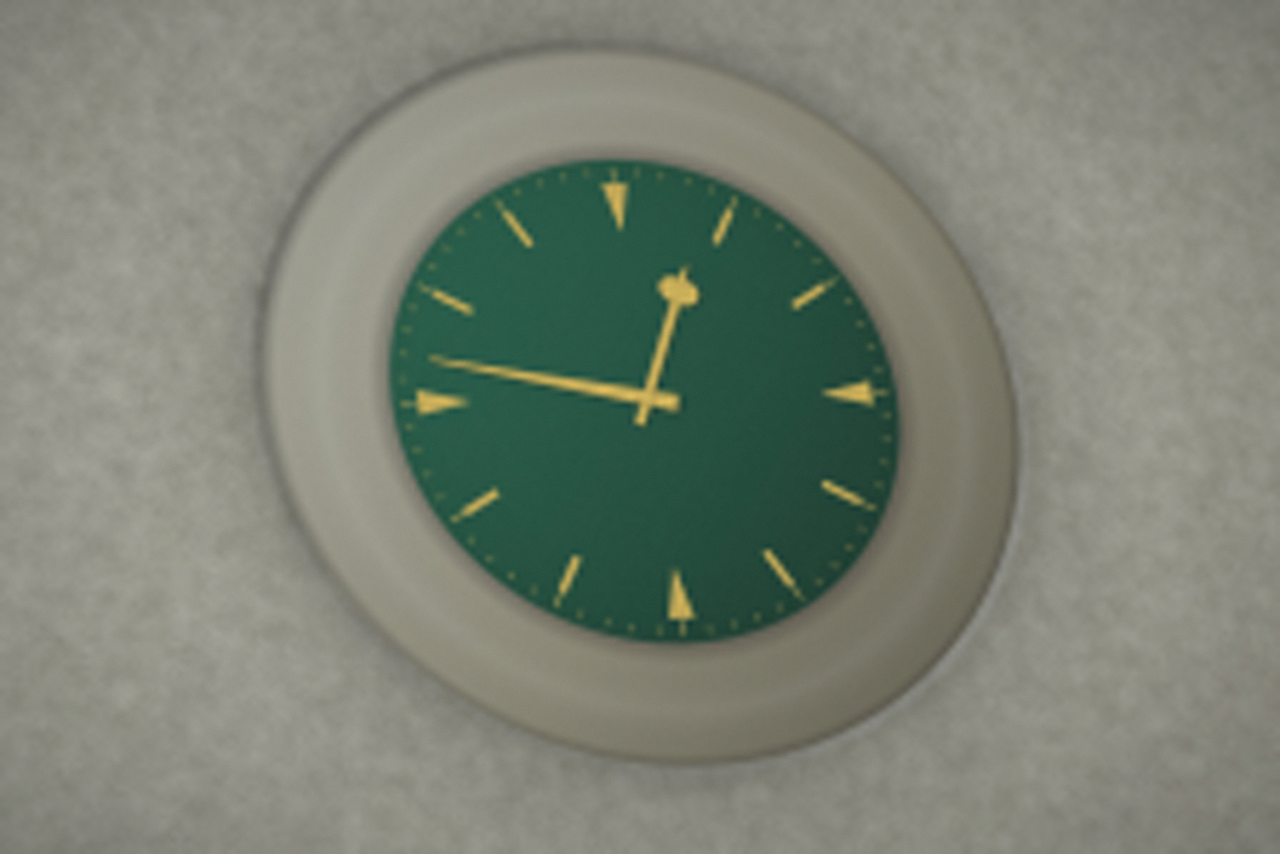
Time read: 12h47
